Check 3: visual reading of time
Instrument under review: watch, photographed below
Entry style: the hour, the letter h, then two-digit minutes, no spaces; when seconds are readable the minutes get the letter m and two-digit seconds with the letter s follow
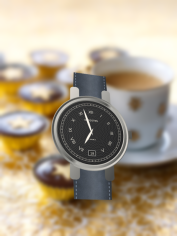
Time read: 6h57
